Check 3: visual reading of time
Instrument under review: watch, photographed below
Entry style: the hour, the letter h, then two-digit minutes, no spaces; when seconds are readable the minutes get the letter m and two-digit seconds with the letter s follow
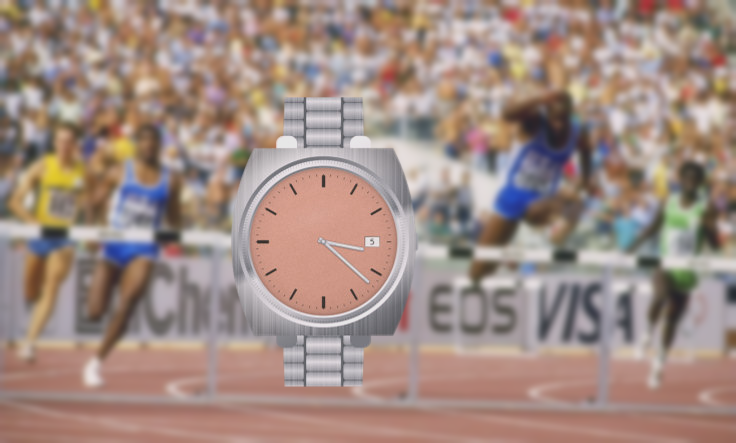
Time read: 3h22
